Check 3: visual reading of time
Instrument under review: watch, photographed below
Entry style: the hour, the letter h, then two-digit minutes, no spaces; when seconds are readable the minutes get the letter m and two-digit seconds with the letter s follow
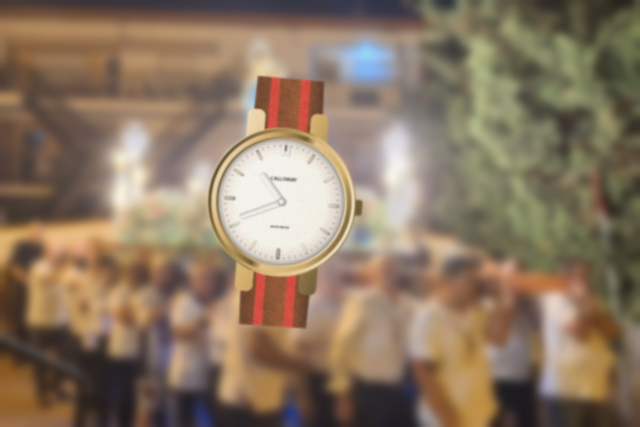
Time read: 10h41
